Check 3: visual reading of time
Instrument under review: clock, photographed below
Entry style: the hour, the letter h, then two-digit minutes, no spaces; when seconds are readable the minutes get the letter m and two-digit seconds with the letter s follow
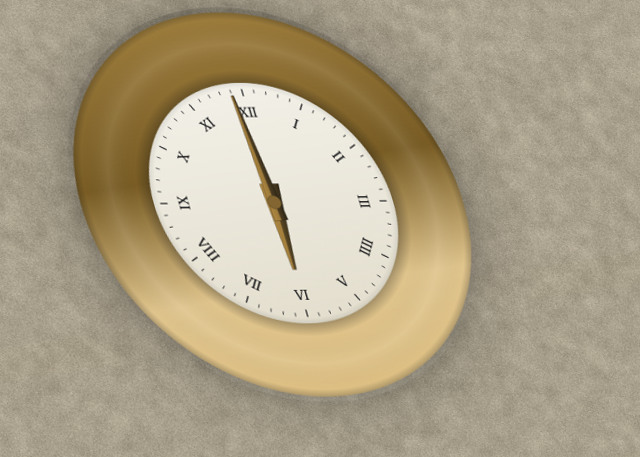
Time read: 5h59
